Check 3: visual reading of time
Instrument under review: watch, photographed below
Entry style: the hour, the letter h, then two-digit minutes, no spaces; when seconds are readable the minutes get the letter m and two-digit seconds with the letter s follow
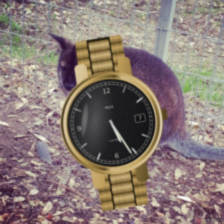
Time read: 5h26
